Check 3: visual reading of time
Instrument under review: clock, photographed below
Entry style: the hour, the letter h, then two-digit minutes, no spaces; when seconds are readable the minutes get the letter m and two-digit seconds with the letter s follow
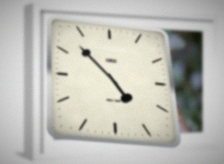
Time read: 4h53
